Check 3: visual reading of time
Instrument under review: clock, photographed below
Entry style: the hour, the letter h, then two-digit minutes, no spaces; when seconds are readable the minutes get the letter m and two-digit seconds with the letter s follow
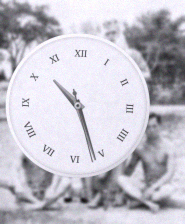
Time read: 10h26m27s
